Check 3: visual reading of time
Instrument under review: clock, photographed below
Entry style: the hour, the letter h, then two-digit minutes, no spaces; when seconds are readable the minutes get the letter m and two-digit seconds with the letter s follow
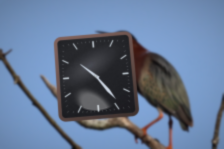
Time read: 10h24
